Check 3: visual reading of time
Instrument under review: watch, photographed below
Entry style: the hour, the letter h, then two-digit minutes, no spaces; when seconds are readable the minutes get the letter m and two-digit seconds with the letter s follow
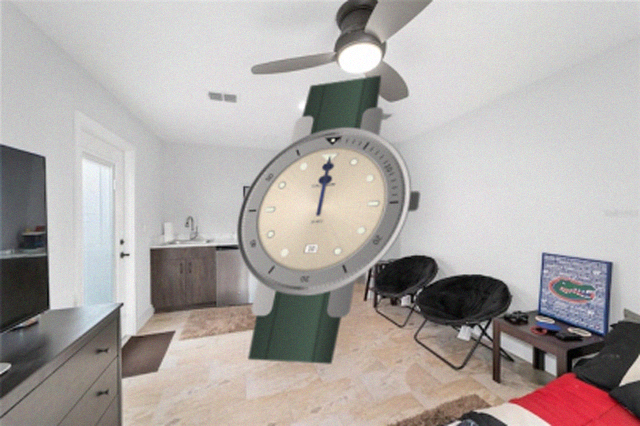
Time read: 12h00
